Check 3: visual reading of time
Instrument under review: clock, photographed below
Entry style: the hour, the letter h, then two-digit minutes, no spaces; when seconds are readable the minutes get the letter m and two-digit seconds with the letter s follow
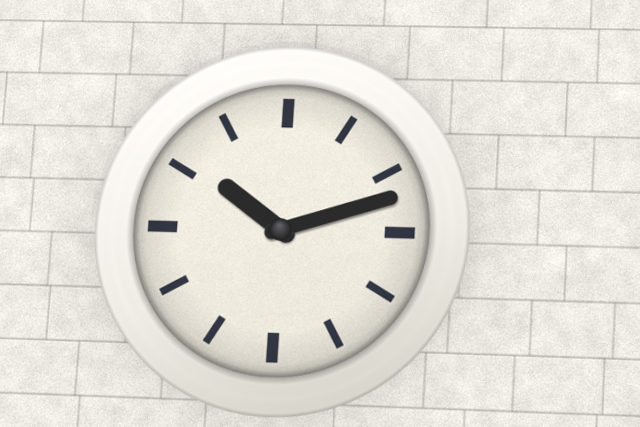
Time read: 10h12
